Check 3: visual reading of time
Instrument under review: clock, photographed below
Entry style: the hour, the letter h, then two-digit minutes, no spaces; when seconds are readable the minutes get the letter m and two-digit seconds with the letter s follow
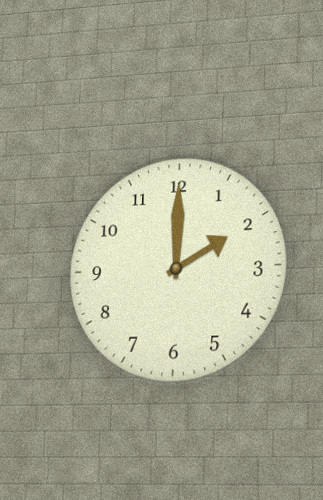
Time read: 2h00
